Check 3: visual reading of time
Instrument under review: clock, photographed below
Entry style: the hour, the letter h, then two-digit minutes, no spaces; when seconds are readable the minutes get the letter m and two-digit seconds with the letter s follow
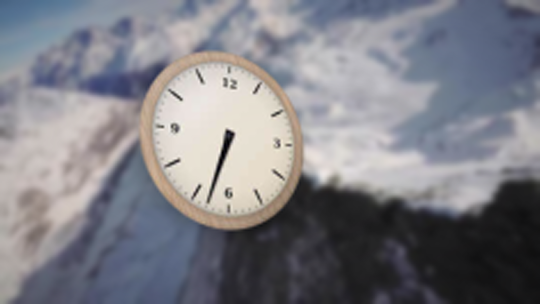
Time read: 6h33
